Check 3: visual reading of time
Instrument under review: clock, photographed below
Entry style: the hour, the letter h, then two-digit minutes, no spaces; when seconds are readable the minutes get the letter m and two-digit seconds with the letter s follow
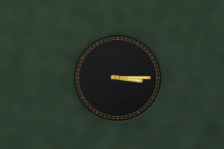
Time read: 3h15
